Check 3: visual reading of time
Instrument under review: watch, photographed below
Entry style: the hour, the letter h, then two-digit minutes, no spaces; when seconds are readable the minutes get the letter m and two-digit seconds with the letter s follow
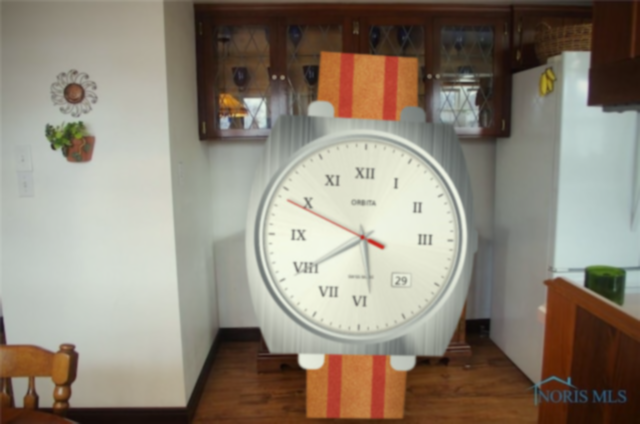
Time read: 5h39m49s
